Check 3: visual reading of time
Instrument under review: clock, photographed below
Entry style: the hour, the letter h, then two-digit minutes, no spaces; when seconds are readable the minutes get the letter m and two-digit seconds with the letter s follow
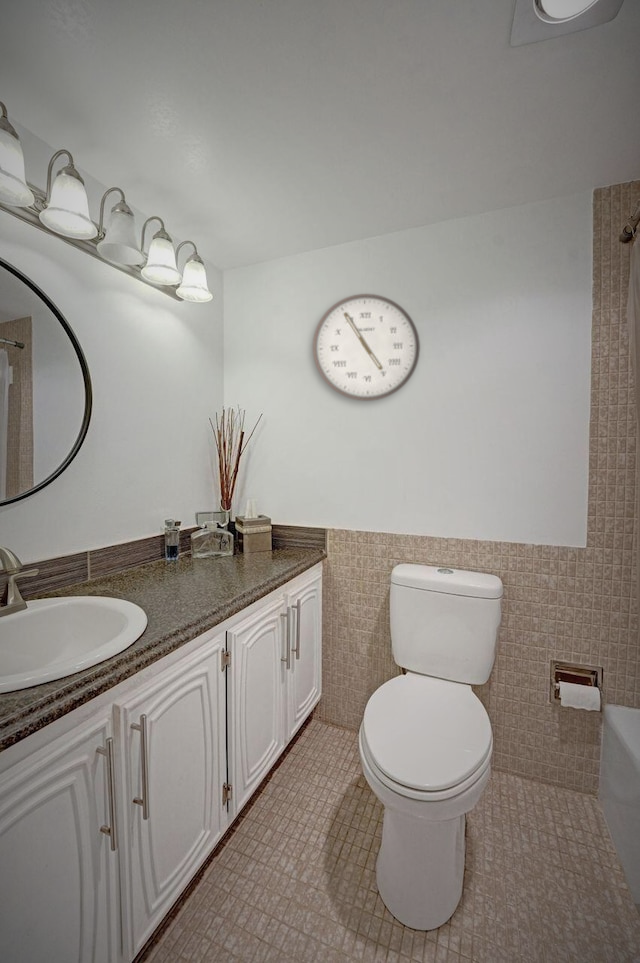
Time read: 4h55
